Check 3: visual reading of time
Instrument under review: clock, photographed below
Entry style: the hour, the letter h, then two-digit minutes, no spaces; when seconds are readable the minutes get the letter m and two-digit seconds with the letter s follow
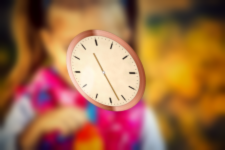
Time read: 11h27
